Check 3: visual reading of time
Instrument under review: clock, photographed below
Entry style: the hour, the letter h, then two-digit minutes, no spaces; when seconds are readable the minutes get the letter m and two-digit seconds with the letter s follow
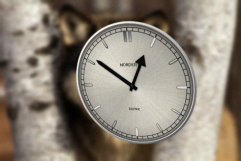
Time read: 12h51
